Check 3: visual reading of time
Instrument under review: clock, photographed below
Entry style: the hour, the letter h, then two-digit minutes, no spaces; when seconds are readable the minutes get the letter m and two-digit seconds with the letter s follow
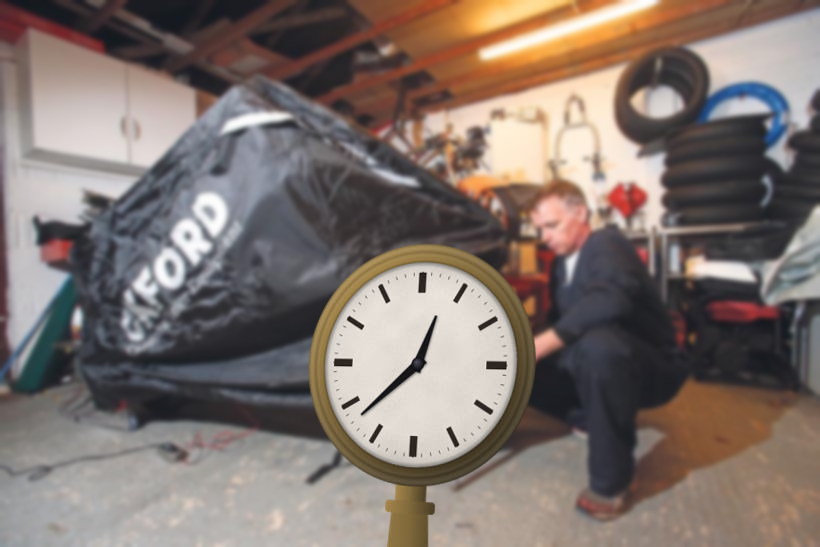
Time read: 12h38
